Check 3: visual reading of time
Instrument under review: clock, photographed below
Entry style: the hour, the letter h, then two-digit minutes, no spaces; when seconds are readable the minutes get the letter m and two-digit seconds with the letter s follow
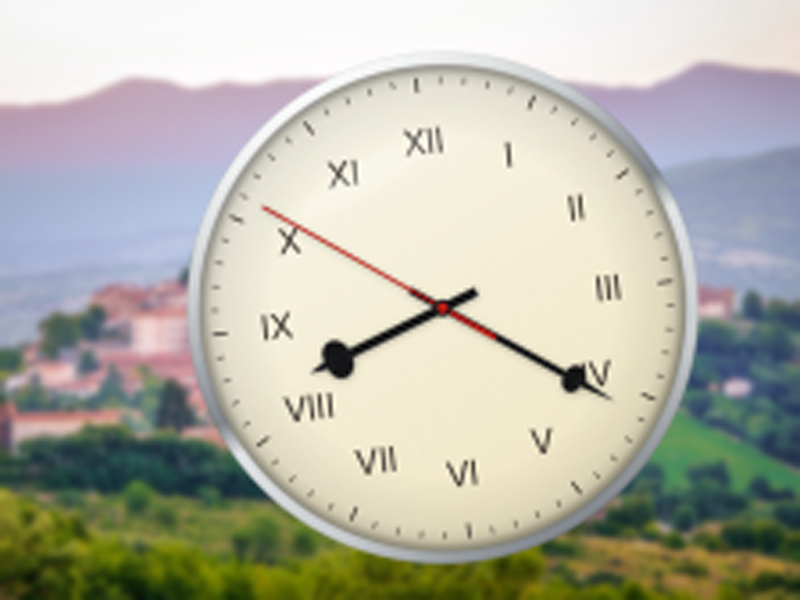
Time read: 8h20m51s
